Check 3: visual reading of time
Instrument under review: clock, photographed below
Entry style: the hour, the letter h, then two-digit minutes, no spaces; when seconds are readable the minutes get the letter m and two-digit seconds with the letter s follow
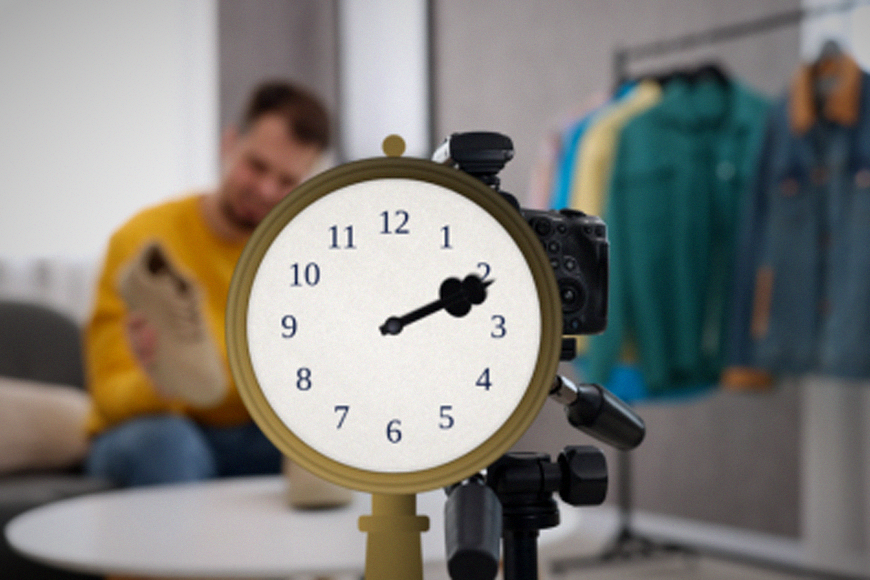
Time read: 2h11
